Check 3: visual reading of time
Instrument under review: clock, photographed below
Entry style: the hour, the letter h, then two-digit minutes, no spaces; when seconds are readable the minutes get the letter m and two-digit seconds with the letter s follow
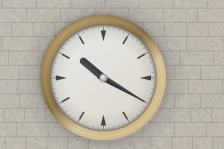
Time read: 10h20
